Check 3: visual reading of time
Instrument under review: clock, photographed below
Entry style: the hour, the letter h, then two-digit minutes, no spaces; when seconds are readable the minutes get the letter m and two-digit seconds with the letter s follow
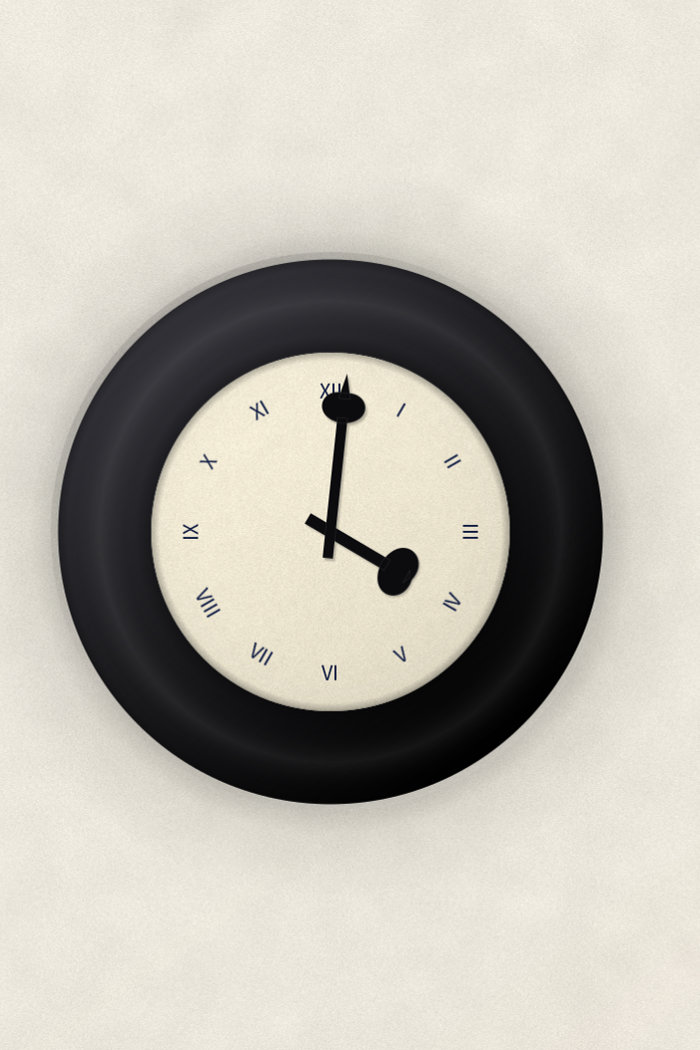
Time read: 4h01
